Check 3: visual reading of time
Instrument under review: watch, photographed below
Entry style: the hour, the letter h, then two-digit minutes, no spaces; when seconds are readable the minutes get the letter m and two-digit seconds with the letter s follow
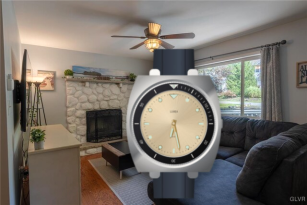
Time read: 6h28
